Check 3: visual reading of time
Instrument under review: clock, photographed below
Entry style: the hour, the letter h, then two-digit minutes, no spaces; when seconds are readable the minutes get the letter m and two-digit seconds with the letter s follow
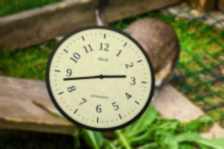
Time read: 2h43
